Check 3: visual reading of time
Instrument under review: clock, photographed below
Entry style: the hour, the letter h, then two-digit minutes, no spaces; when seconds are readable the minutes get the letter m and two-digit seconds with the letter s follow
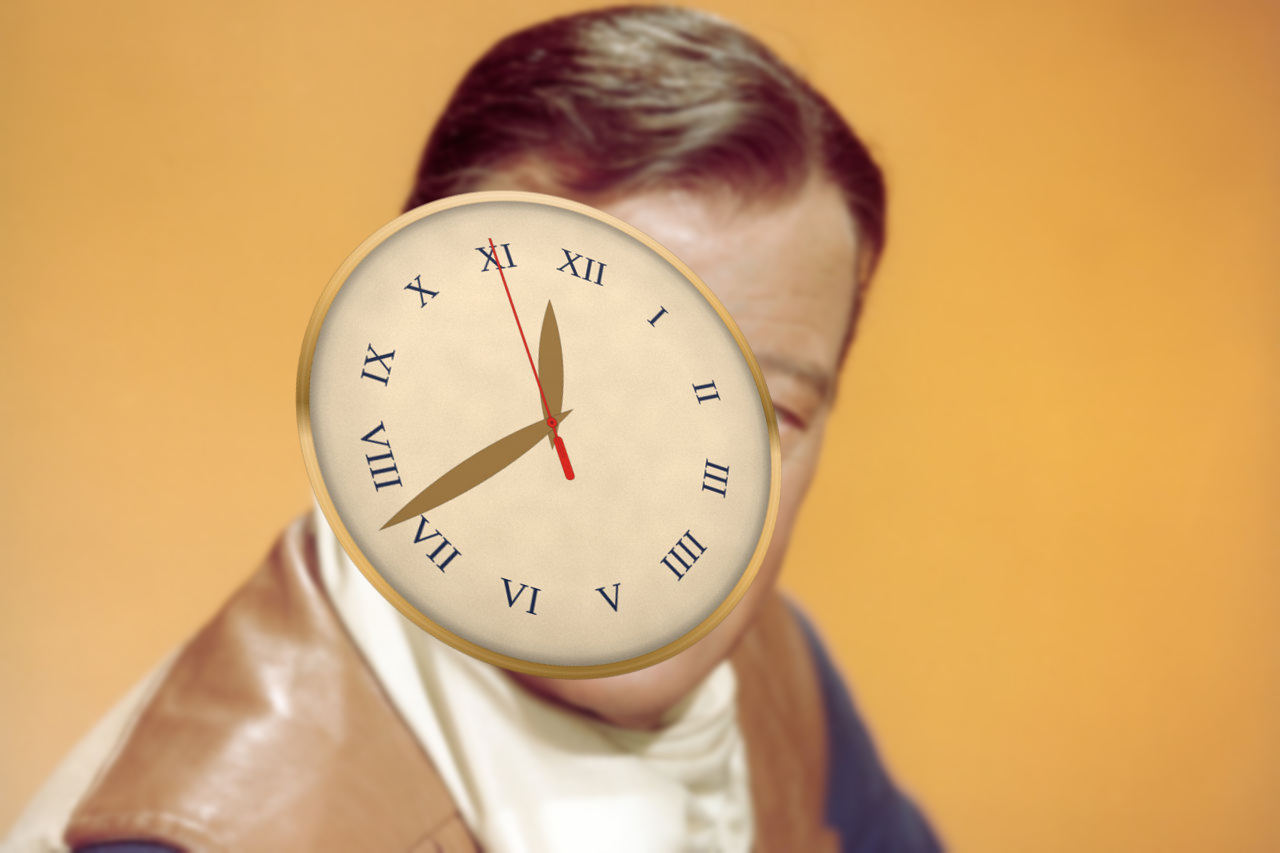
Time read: 11h36m55s
